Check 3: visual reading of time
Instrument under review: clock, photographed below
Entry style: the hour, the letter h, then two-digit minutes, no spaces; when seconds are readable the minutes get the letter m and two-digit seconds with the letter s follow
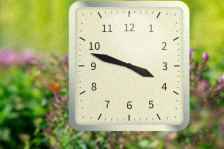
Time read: 3h48
